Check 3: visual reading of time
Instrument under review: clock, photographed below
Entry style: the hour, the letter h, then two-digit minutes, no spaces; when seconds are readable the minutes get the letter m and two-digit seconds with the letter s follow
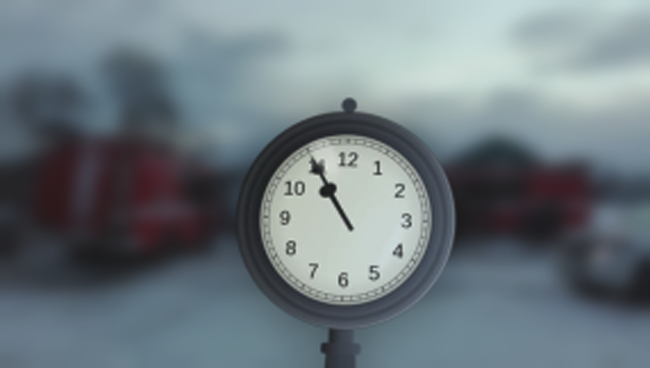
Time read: 10h55
